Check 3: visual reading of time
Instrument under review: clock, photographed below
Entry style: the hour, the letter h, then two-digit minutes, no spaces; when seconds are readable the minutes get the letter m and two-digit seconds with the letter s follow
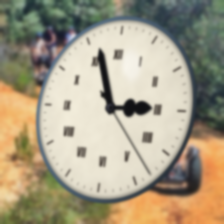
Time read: 2h56m23s
